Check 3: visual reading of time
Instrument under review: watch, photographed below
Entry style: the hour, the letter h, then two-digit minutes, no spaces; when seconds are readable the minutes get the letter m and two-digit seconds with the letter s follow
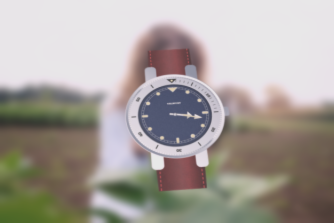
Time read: 3h17
